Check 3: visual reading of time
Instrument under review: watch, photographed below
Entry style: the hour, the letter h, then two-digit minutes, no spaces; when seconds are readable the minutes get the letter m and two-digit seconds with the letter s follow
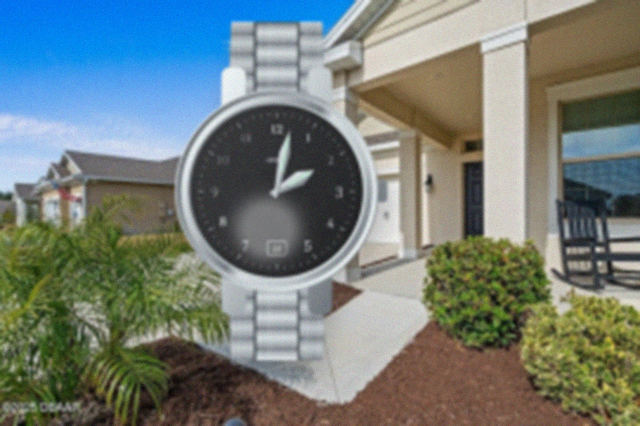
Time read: 2h02
